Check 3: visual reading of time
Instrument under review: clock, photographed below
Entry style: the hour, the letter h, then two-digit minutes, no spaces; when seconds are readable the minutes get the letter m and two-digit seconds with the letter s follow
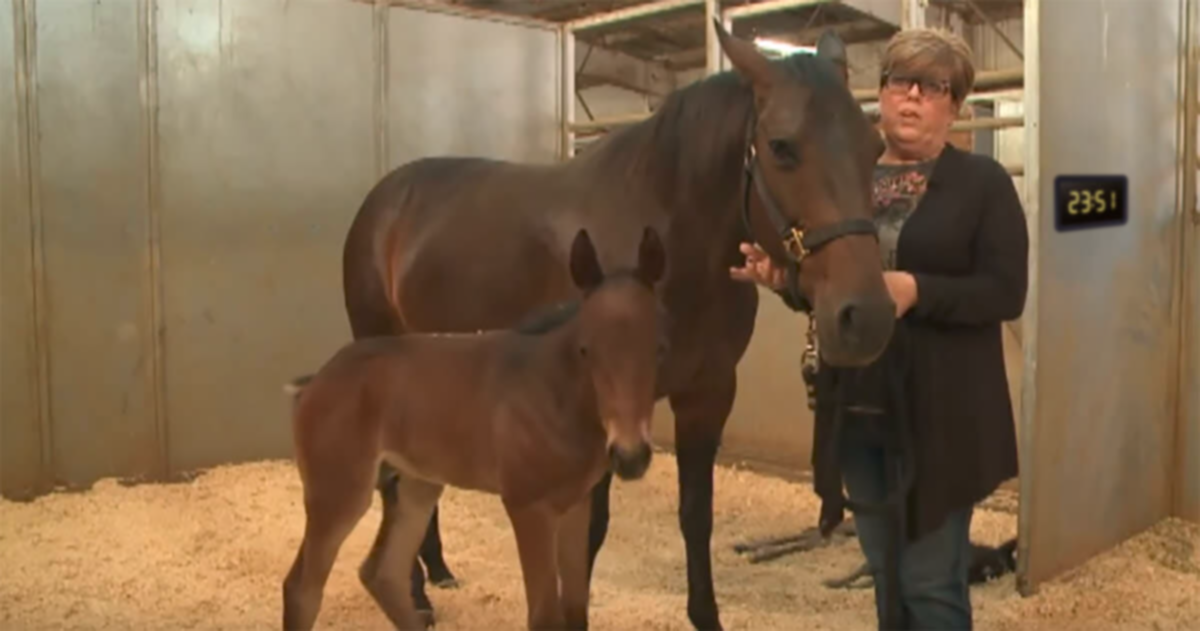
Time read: 23h51
